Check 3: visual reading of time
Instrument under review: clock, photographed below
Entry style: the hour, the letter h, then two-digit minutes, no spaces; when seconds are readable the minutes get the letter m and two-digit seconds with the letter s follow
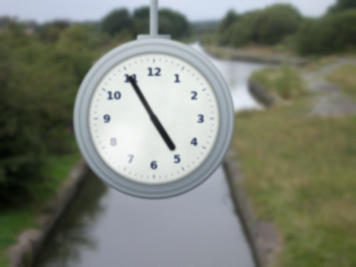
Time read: 4h55
